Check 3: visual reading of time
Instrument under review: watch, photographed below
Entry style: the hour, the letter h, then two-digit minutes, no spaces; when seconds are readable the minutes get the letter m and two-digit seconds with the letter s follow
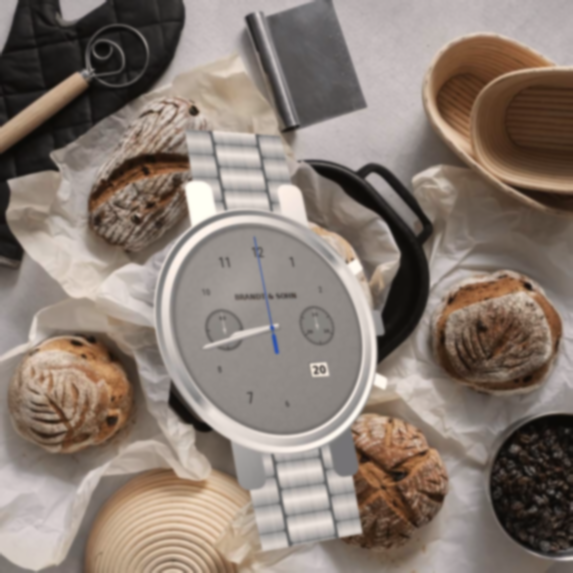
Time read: 8h43
